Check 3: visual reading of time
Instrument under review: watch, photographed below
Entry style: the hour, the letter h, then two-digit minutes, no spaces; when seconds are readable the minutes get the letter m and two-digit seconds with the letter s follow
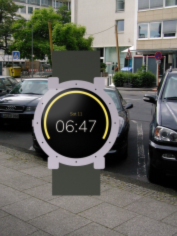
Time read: 6h47
